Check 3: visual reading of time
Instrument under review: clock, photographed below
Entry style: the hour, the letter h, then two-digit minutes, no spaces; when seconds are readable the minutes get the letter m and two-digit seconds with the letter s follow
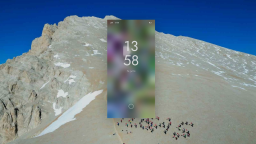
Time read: 13h58
